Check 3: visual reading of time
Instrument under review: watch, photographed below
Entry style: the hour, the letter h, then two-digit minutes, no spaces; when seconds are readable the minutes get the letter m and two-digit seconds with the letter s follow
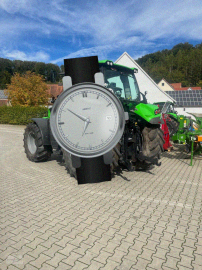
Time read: 6h51
